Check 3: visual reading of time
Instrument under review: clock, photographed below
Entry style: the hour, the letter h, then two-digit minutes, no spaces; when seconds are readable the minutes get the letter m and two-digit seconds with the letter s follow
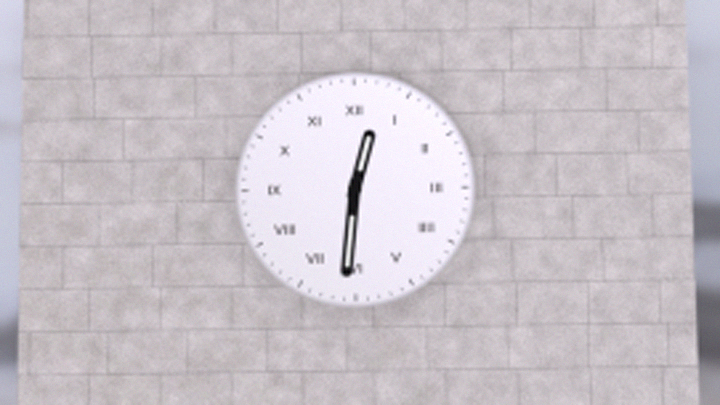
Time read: 12h31
